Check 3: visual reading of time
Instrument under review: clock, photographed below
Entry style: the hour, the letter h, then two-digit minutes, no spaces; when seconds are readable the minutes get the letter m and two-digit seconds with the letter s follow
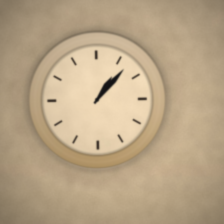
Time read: 1h07
